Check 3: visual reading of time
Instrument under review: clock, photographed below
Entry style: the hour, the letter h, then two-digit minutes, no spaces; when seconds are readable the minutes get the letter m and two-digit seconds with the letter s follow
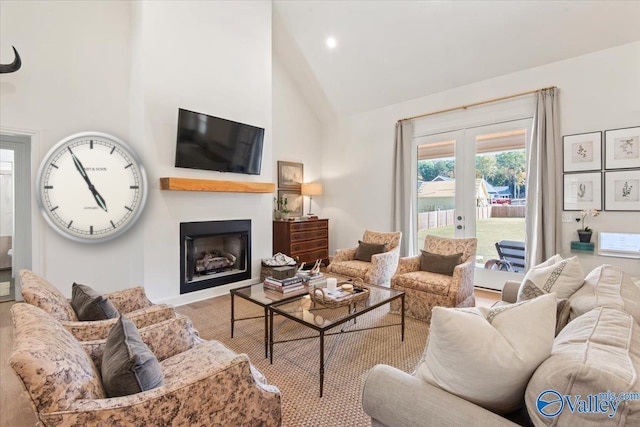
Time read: 4h55
